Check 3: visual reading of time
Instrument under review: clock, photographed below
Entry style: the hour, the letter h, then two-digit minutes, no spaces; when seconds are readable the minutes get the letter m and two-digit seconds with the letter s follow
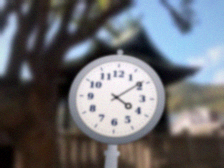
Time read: 4h09
